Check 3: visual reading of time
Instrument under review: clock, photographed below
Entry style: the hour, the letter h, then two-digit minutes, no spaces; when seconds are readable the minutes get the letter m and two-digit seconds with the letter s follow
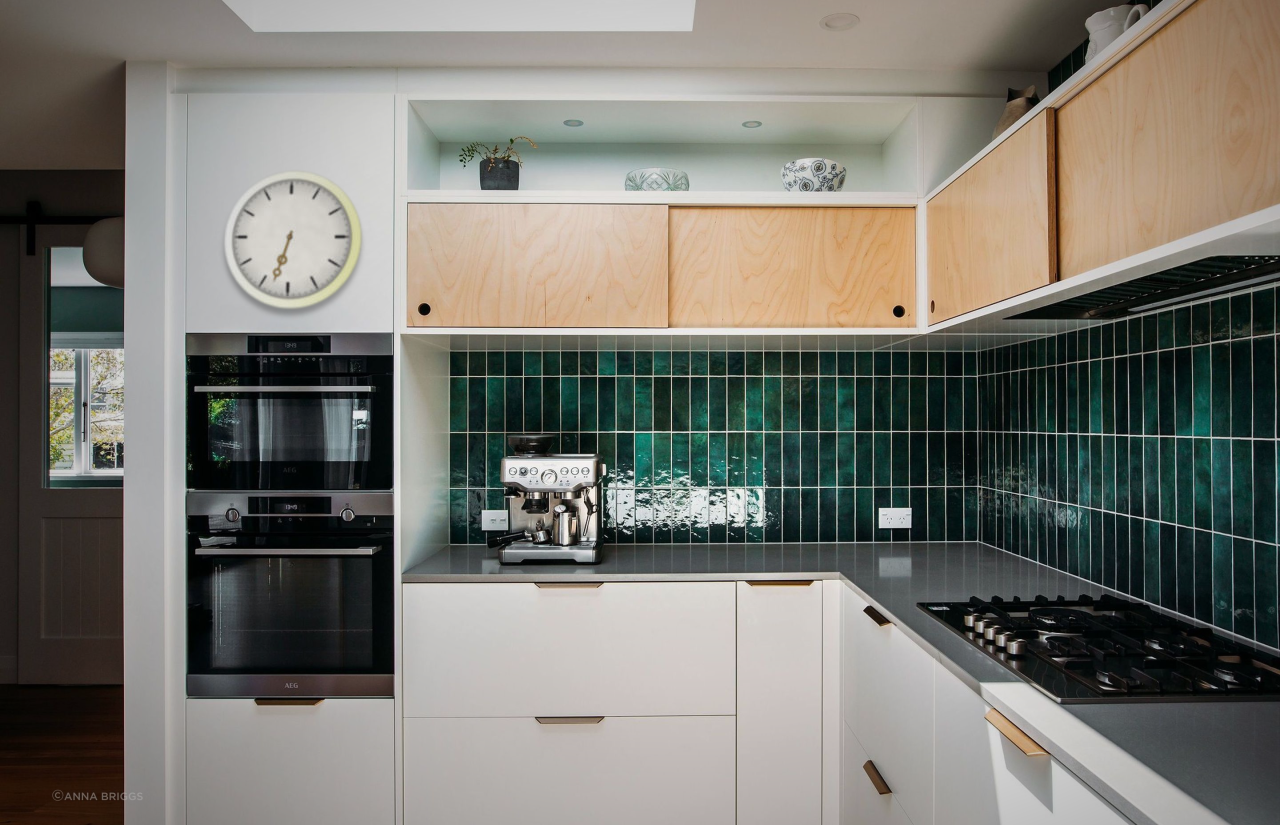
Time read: 6h33
